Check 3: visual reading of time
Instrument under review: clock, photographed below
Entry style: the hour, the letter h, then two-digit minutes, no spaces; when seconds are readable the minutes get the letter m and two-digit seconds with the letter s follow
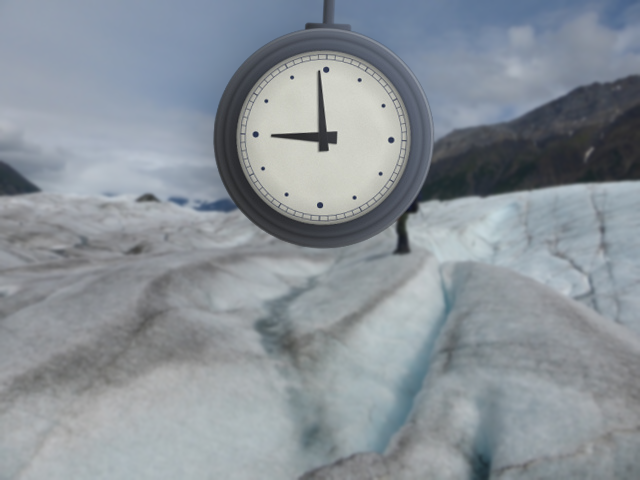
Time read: 8h59
